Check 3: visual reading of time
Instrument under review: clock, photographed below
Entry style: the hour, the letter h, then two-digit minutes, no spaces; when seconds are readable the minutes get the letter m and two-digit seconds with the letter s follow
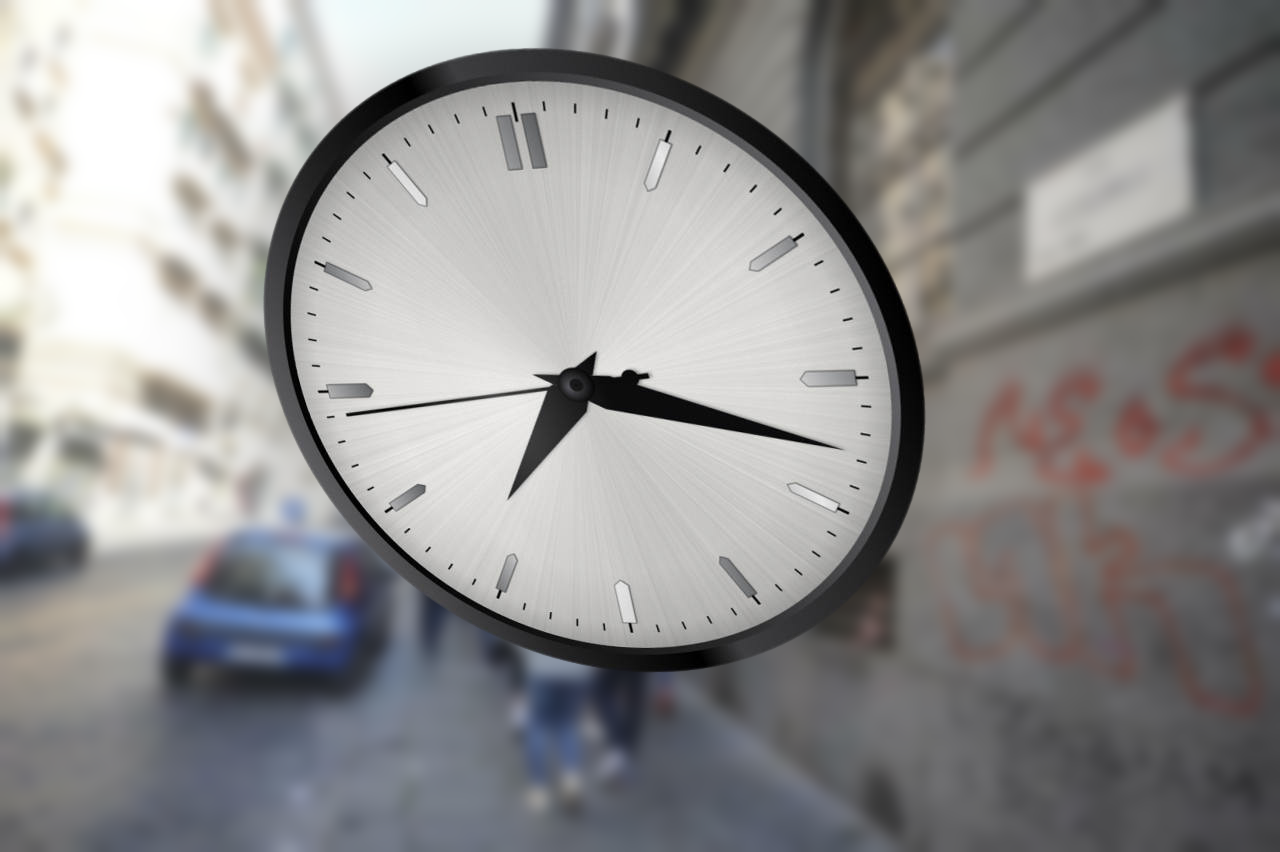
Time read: 7h17m44s
